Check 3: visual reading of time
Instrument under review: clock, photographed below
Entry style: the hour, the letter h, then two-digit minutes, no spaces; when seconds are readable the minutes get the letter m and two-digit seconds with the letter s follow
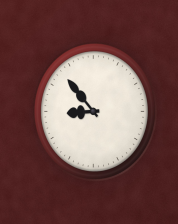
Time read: 8h53
